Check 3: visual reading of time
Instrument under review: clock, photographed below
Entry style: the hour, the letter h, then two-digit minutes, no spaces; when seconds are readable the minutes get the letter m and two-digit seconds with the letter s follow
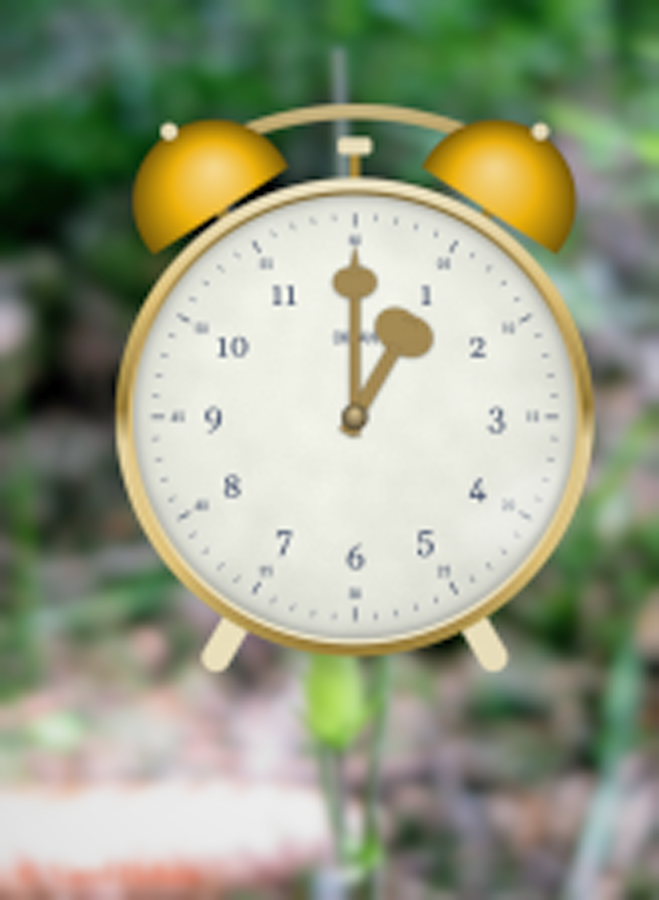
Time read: 1h00
